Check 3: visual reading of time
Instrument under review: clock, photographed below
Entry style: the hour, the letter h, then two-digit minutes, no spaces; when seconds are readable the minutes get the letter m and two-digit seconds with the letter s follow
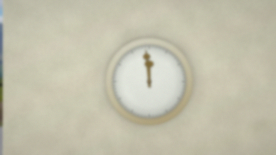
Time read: 11h59
